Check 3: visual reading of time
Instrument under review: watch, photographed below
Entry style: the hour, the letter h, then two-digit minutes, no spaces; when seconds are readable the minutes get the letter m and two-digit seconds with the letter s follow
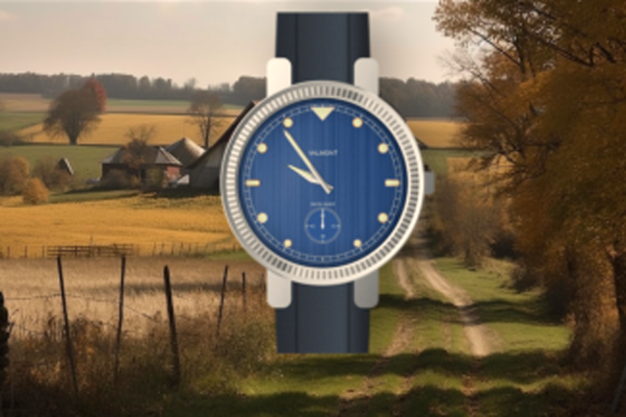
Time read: 9h54
